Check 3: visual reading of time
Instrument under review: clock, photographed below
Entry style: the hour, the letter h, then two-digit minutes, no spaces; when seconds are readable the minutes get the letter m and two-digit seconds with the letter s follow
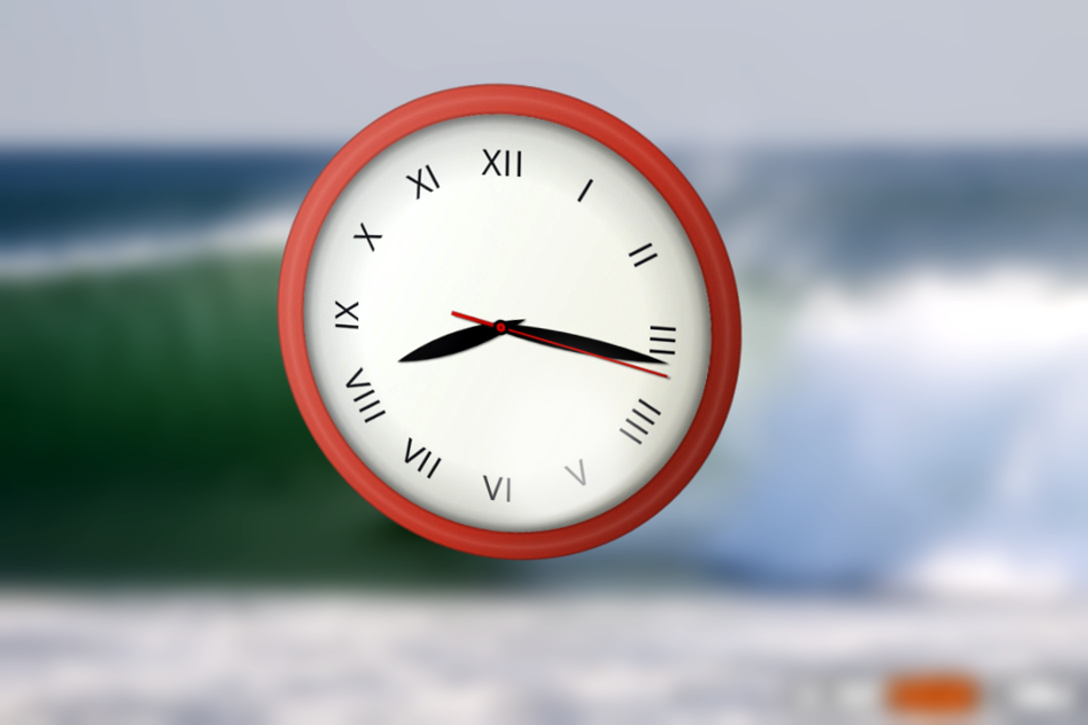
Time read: 8h16m17s
